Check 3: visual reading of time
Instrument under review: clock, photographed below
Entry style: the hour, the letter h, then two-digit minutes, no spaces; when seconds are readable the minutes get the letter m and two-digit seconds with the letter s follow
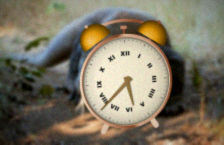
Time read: 5h38
